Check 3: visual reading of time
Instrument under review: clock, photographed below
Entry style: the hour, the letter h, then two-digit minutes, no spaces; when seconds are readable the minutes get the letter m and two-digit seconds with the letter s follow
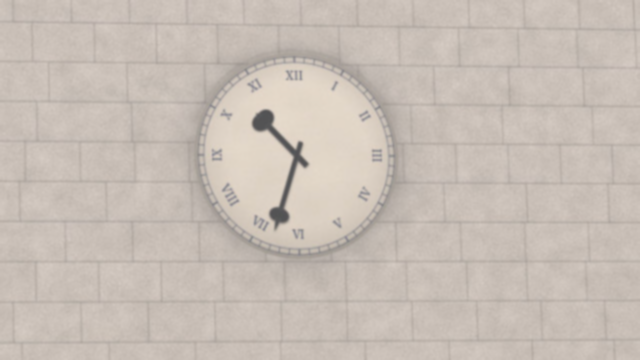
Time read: 10h33
